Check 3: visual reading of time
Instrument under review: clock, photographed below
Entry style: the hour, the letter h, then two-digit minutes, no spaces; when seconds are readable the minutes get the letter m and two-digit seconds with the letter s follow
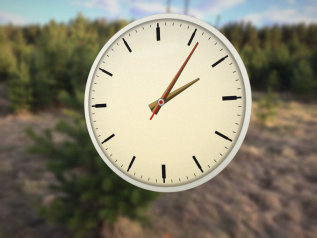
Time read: 2h06m06s
